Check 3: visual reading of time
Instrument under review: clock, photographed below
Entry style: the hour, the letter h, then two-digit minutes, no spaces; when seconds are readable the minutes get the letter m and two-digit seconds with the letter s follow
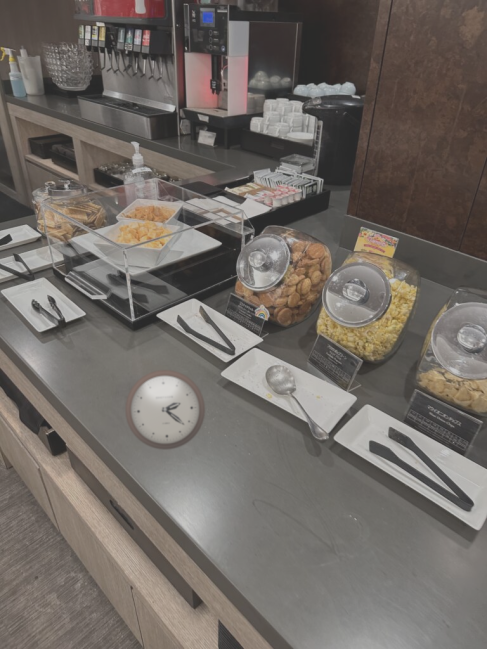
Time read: 2h22
